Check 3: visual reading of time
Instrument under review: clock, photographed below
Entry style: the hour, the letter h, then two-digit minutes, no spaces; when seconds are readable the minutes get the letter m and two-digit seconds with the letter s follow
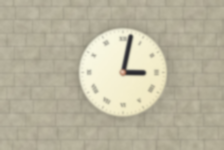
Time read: 3h02
